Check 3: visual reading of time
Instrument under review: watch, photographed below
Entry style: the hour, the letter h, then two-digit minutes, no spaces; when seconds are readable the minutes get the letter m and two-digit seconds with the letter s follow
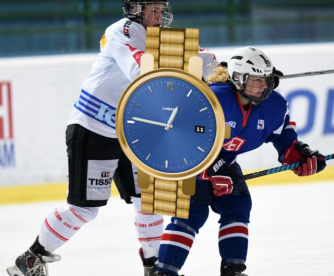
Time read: 12h46
